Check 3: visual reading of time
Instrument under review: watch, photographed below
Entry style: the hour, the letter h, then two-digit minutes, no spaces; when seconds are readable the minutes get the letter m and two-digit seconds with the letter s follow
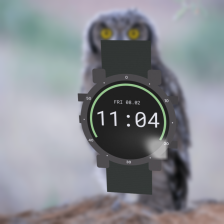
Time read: 11h04
